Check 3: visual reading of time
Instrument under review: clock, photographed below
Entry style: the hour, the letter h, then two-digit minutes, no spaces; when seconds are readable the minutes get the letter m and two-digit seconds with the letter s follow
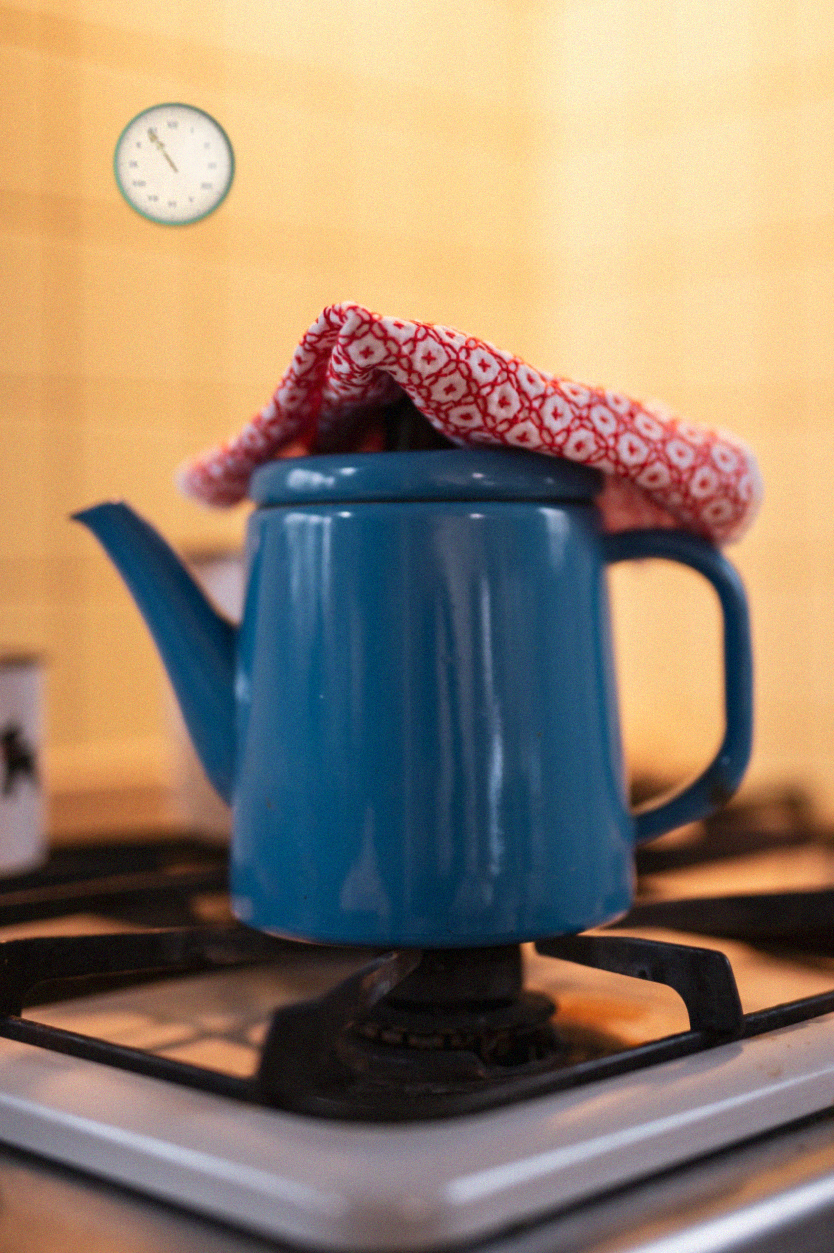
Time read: 10h54
